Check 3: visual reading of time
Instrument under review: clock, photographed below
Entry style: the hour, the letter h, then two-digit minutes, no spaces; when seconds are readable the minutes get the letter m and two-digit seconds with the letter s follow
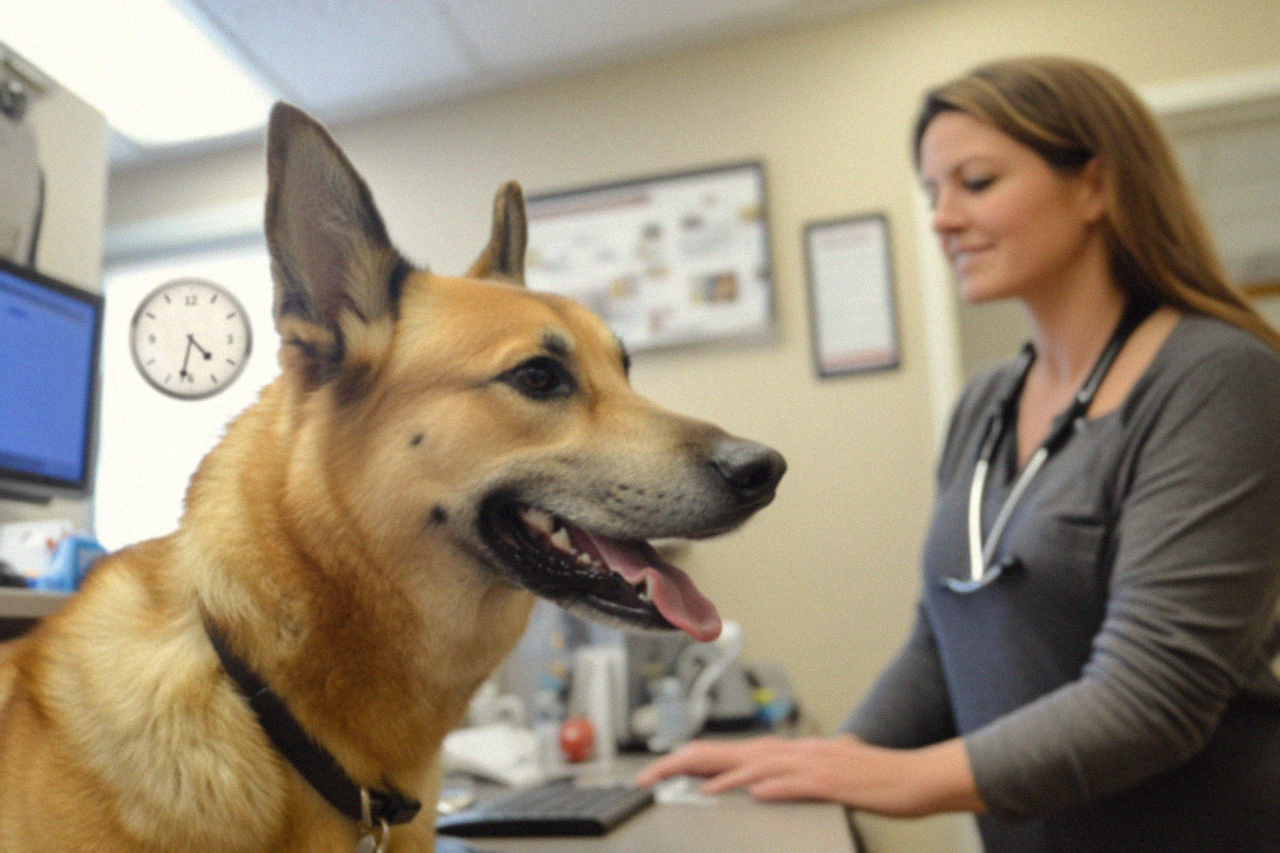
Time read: 4h32
